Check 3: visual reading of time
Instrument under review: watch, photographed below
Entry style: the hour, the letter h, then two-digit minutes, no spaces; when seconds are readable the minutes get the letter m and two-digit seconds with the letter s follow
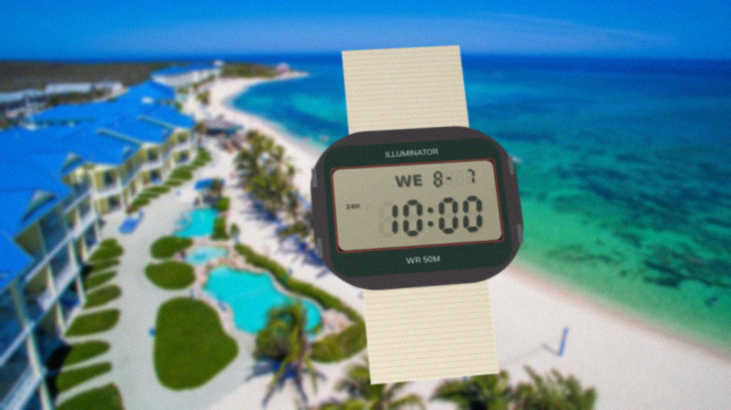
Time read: 10h00
